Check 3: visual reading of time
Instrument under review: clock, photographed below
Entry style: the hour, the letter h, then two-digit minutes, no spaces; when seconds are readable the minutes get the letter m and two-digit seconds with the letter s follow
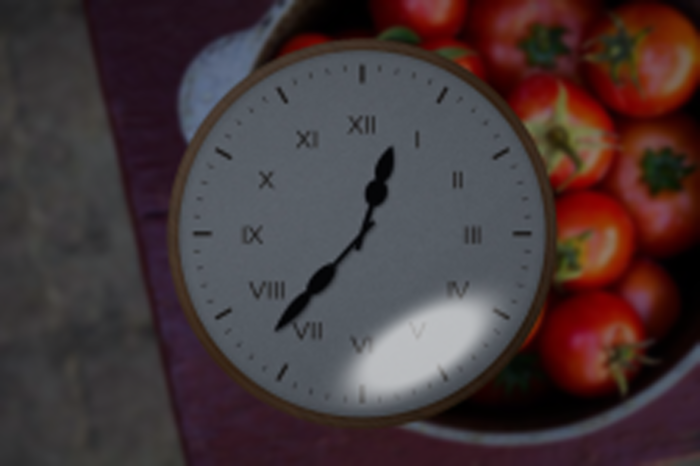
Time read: 12h37
